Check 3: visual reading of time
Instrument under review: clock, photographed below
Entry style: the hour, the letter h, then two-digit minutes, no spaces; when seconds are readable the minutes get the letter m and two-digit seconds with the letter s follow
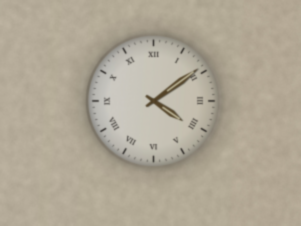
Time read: 4h09
